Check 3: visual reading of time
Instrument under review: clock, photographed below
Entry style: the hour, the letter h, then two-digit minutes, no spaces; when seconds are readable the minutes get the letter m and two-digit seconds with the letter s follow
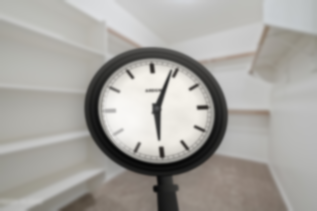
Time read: 6h04
